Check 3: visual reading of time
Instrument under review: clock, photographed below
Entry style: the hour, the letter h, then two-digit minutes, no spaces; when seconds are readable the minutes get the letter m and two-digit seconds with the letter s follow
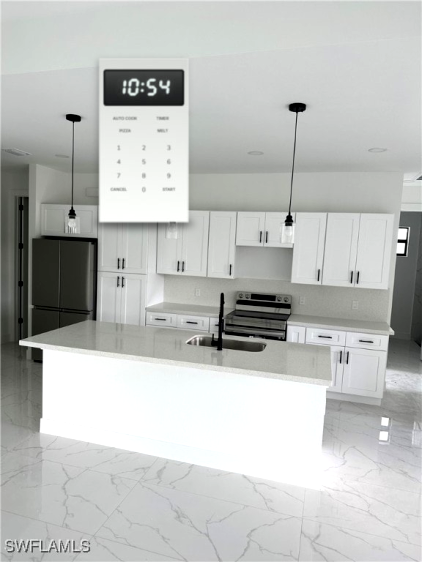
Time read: 10h54
